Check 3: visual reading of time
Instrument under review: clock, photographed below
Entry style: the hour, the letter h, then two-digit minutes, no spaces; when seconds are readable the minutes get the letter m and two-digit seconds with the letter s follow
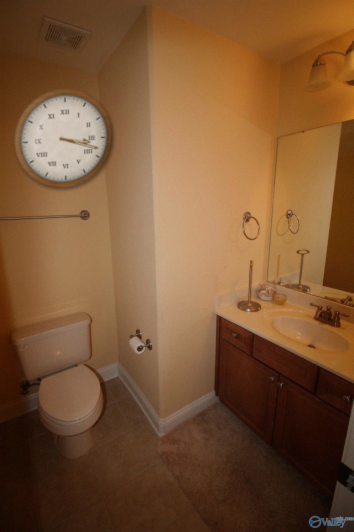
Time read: 3h18
